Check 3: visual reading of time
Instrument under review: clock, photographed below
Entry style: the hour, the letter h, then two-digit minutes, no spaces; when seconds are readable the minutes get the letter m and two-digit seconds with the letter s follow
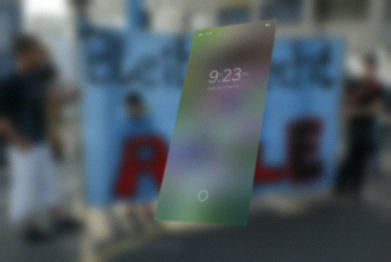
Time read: 9h23
